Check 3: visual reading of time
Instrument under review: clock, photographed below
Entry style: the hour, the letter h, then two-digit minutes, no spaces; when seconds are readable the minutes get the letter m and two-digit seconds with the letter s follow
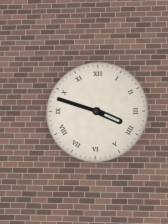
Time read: 3h48
